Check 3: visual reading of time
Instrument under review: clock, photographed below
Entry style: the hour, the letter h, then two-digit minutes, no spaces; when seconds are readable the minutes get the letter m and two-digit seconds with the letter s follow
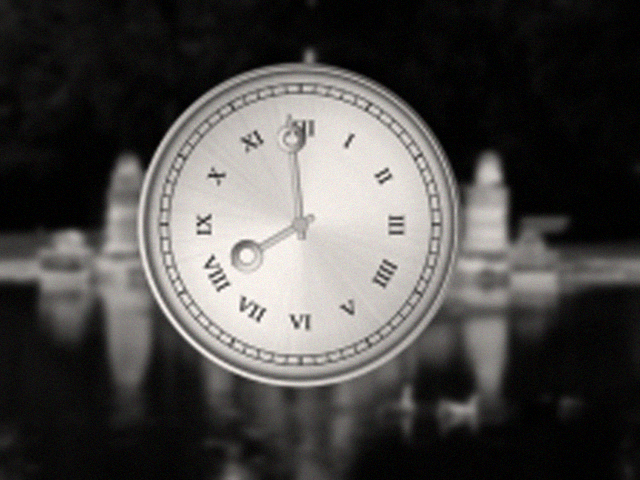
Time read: 7h59
